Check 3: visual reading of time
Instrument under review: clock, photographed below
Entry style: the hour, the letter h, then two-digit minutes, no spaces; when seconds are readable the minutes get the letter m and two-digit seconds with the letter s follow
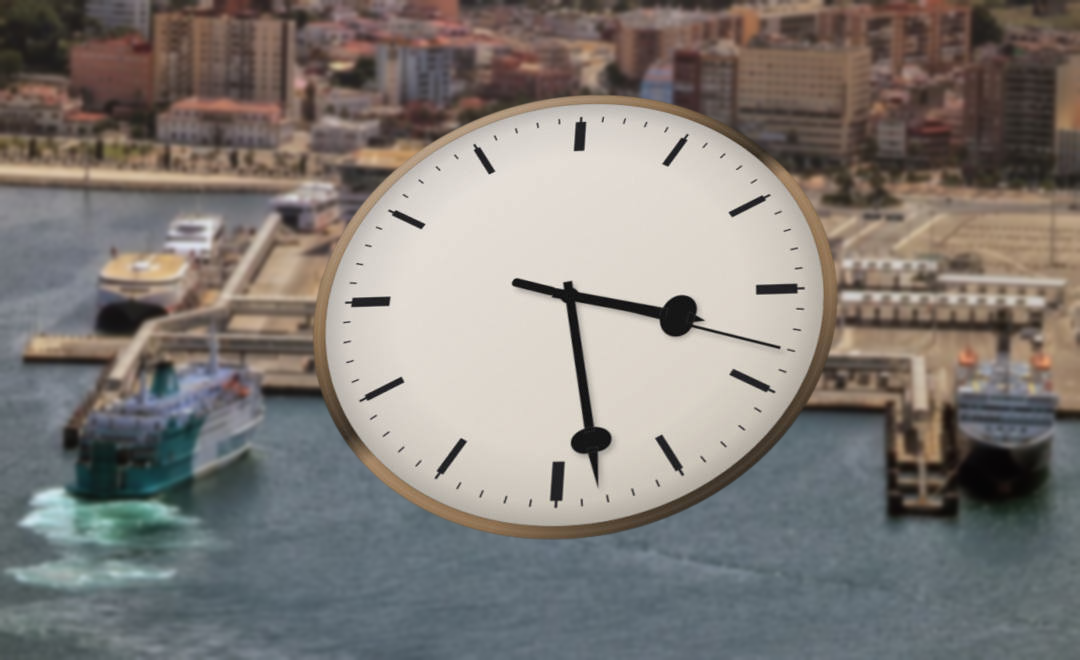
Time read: 3h28m18s
